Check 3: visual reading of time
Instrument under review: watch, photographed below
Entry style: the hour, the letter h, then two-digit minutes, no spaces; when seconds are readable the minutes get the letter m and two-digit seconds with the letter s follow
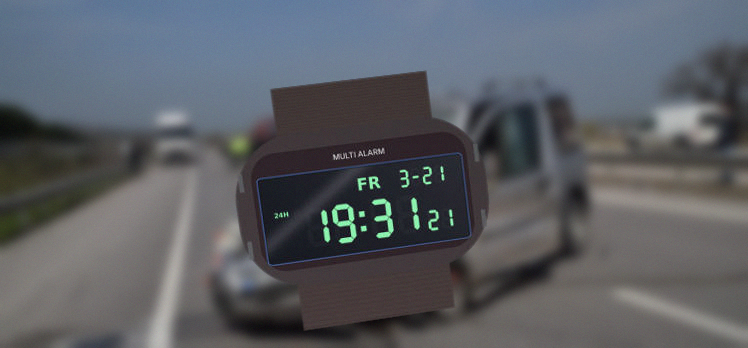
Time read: 19h31m21s
